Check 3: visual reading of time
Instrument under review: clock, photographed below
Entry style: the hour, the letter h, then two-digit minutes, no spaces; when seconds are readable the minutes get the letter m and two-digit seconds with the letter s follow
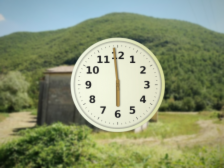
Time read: 5h59
